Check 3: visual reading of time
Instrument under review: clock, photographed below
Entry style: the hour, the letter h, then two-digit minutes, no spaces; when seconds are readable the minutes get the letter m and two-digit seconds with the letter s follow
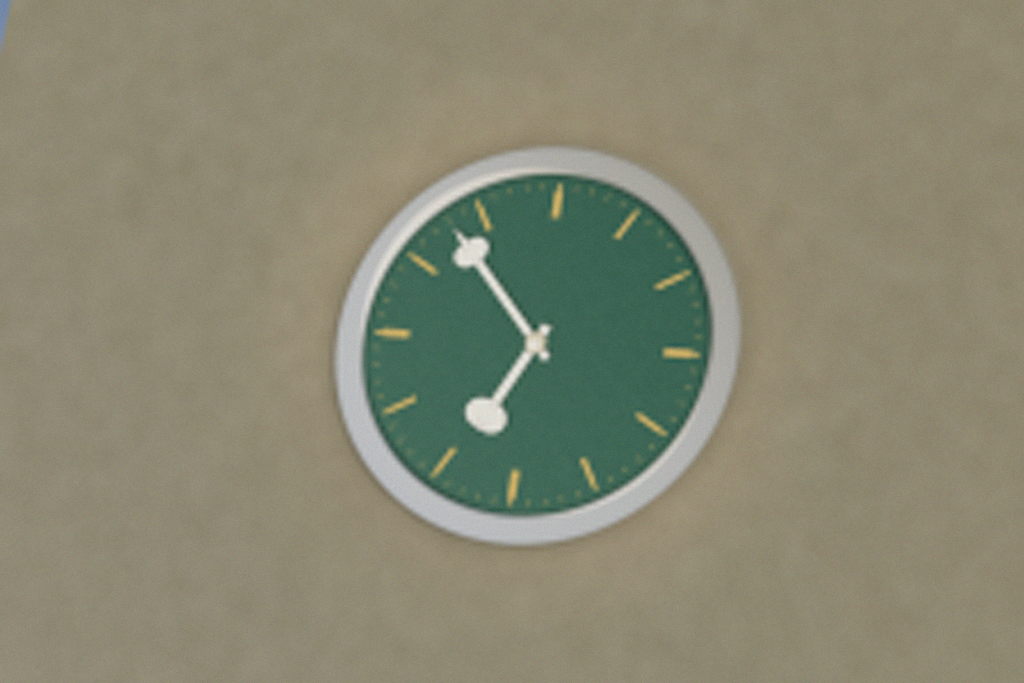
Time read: 6h53
